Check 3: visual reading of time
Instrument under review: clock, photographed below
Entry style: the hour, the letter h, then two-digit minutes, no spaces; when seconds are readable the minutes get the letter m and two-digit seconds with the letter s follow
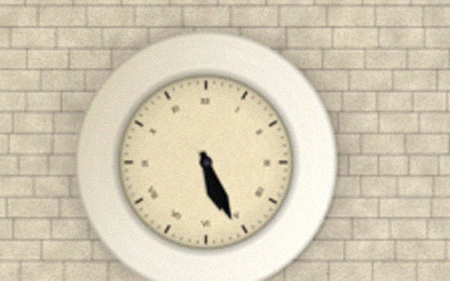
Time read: 5h26
